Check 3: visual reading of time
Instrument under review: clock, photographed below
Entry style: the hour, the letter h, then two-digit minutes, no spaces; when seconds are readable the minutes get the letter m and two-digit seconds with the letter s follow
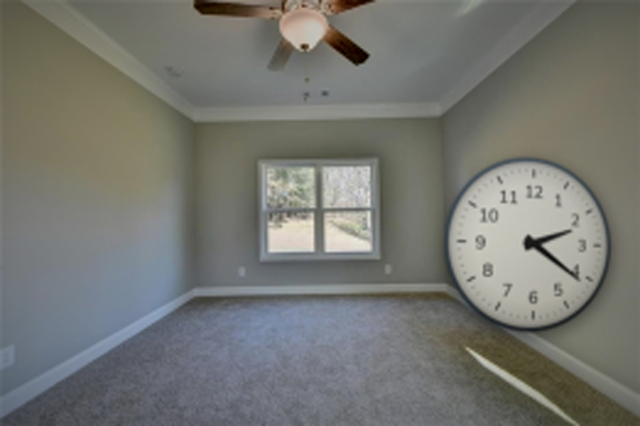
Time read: 2h21
